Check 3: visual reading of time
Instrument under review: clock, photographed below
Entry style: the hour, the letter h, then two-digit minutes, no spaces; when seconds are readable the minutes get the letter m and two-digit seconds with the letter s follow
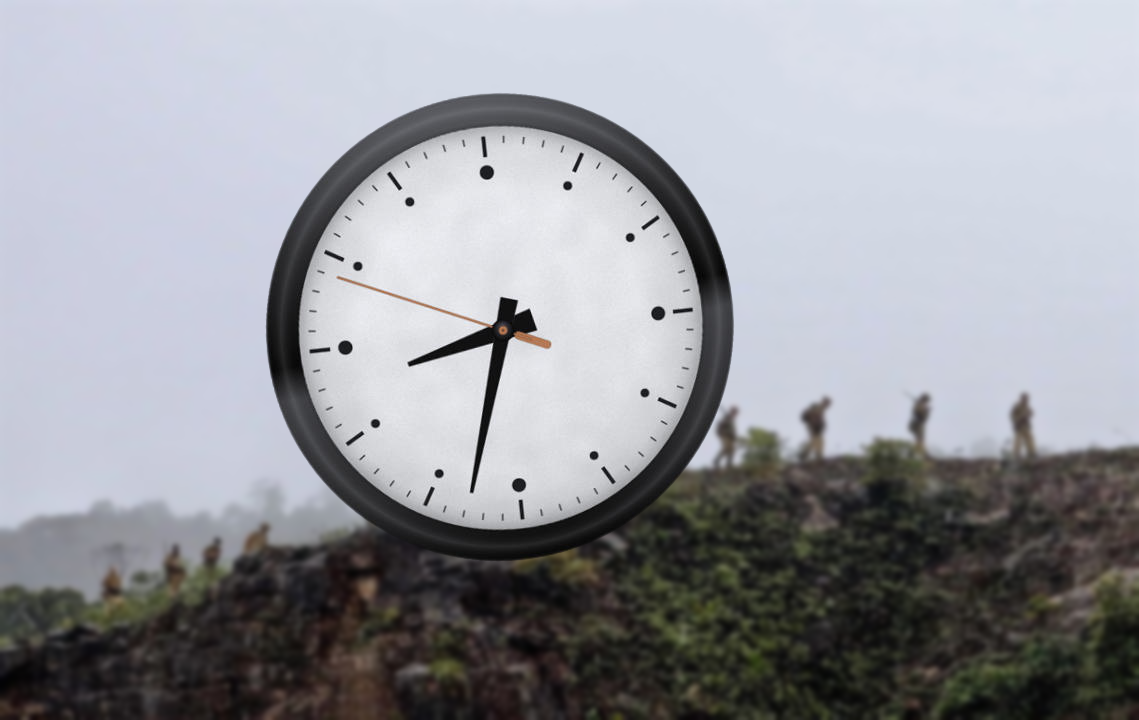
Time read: 8h32m49s
